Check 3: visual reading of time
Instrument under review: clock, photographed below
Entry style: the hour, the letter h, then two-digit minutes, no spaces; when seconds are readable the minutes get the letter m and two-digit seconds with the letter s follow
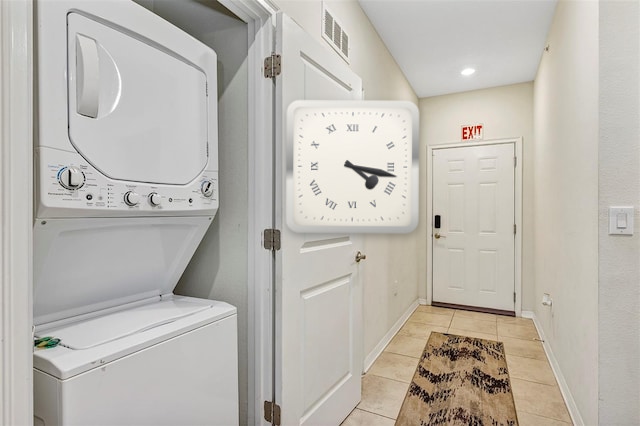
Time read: 4h17
